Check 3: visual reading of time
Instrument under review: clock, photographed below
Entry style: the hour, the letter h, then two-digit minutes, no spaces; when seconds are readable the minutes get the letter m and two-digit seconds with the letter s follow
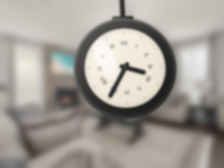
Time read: 3h35
